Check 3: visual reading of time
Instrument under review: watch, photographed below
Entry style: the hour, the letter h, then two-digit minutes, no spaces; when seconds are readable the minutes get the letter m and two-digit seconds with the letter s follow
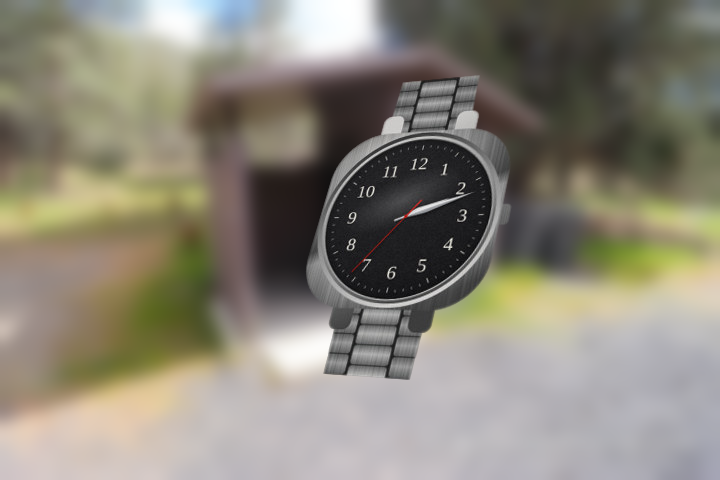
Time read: 2h11m36s
